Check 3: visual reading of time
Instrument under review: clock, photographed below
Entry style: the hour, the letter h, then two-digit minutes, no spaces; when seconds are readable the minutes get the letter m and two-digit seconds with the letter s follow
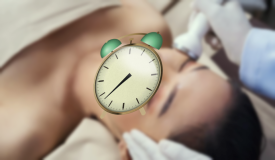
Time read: 7h38
